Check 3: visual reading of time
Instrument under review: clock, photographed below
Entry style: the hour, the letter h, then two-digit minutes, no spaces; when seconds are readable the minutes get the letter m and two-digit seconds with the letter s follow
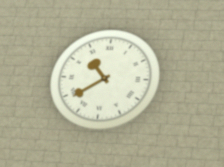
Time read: 10h39
